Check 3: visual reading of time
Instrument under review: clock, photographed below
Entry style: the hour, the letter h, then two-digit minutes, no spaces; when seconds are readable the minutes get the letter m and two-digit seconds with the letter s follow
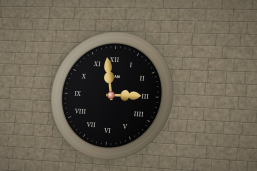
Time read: 2h58
